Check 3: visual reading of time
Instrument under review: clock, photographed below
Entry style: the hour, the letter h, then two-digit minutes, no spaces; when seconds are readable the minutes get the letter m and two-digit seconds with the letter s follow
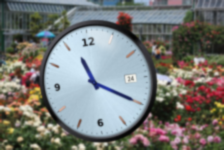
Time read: 11h20
